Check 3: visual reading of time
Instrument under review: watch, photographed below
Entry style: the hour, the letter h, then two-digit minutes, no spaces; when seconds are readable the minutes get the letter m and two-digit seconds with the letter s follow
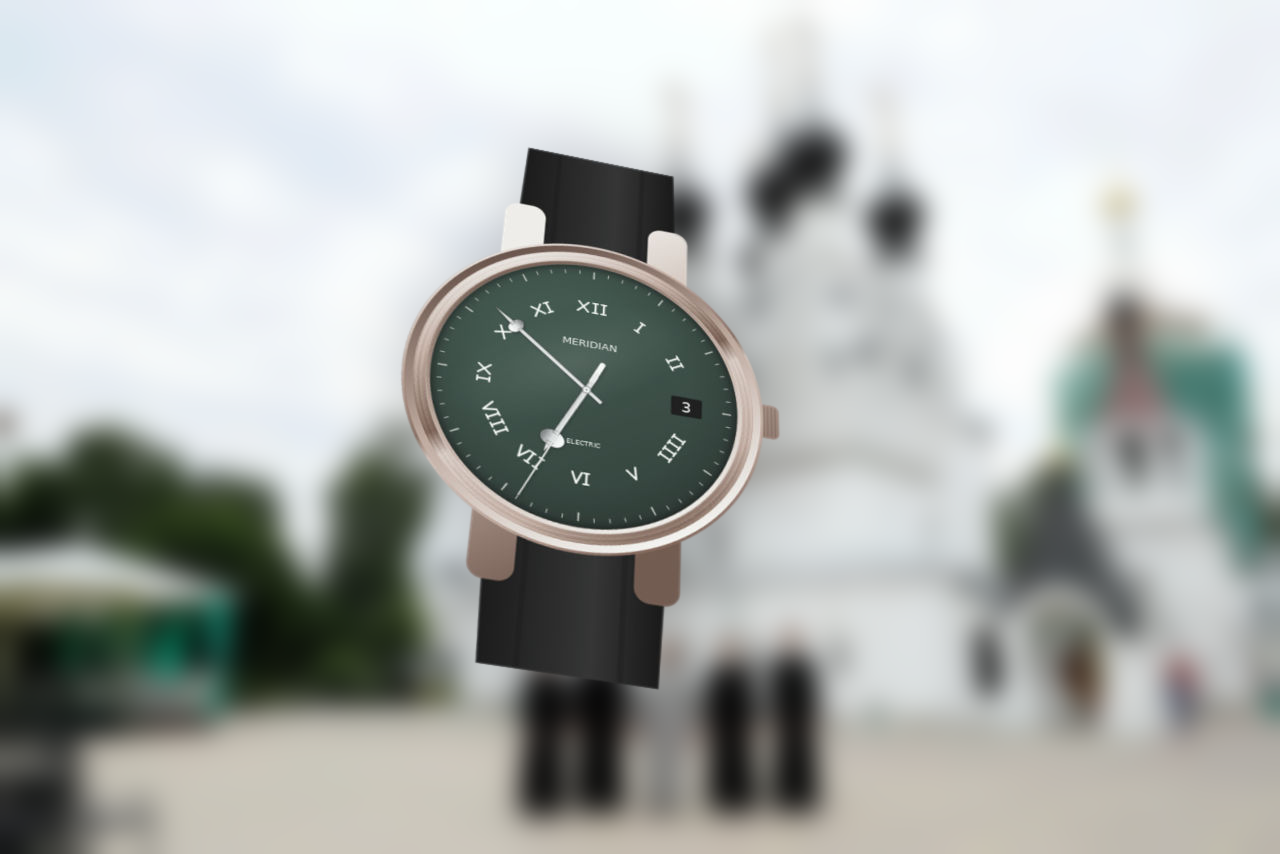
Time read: 6h51m34s
